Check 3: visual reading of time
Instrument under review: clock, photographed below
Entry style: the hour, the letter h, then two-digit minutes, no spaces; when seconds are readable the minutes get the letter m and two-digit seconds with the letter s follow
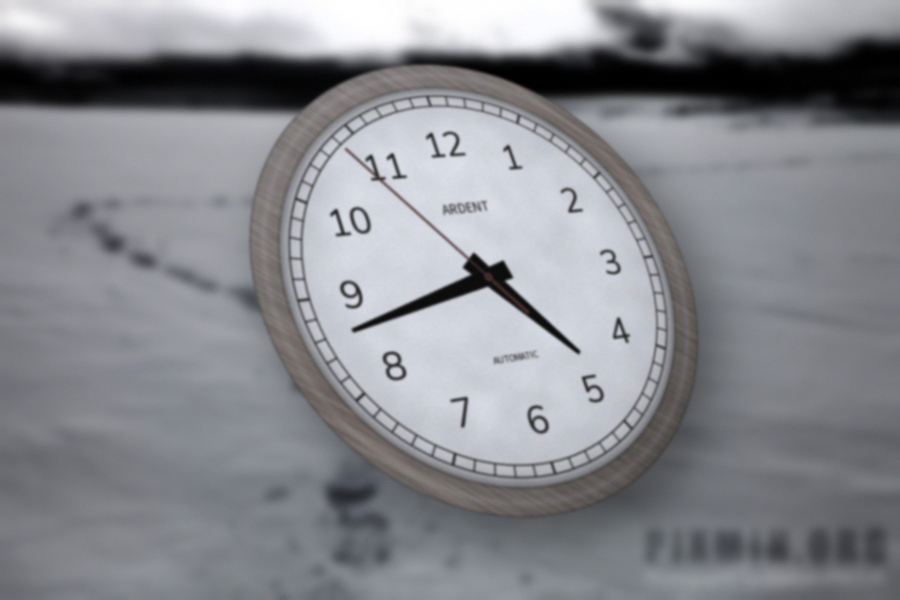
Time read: 4h42m54s
